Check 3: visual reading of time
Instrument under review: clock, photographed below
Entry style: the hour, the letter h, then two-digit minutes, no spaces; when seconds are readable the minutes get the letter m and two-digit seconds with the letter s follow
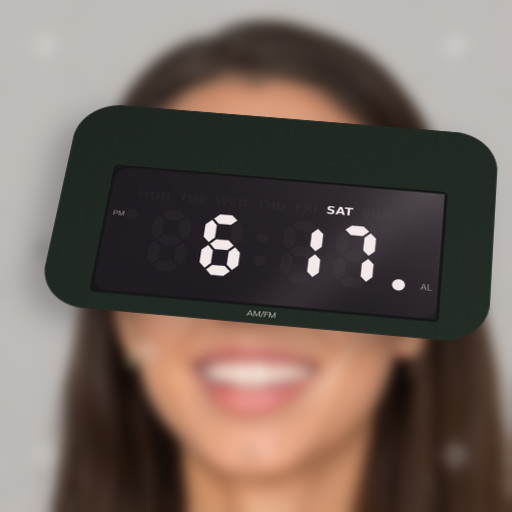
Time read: 6h17
